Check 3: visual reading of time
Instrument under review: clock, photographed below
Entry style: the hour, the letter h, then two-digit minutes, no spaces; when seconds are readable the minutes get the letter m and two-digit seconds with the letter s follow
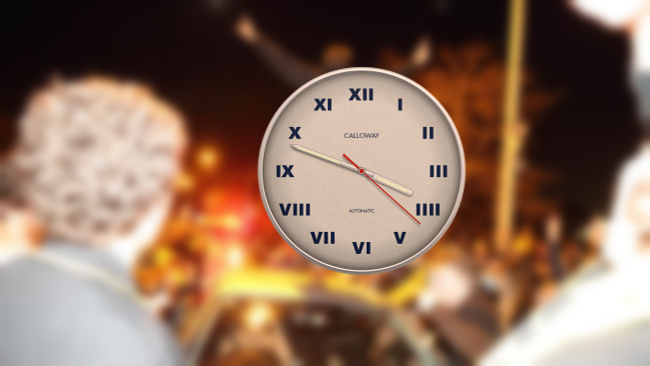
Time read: 3h48m22s
